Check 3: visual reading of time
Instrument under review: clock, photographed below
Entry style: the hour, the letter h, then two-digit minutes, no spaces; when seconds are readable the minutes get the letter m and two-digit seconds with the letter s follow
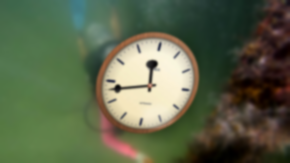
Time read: 11h43
